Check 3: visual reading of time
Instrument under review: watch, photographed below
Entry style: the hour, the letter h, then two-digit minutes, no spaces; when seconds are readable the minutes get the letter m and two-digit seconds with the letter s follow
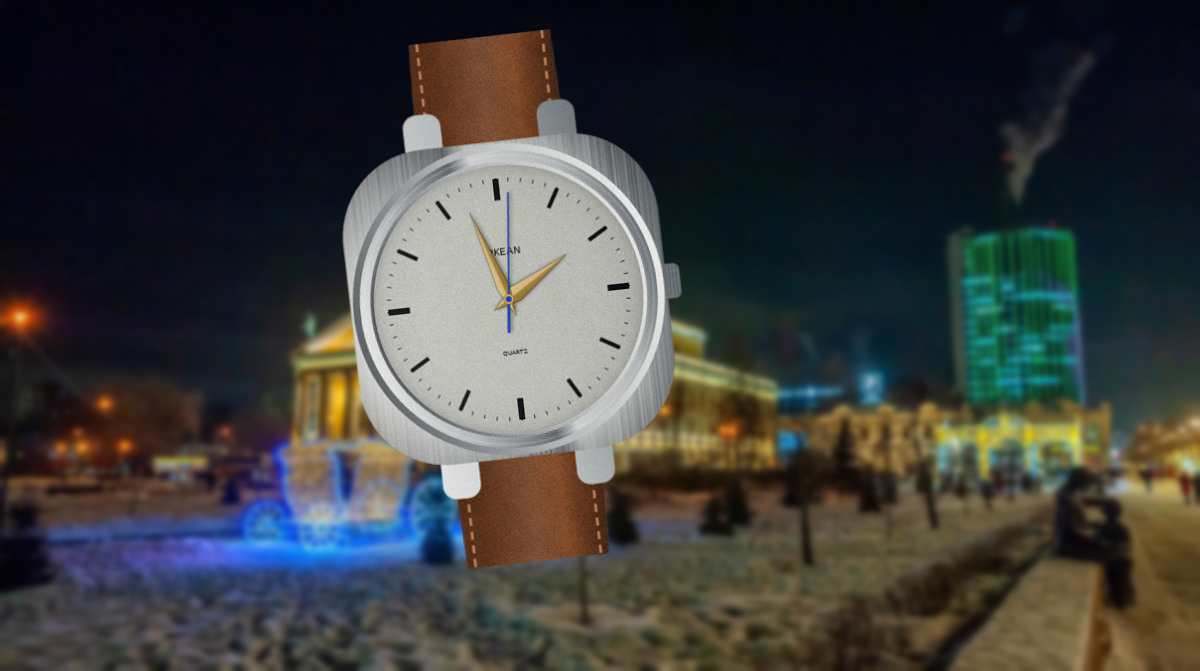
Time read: 1h57m01s
